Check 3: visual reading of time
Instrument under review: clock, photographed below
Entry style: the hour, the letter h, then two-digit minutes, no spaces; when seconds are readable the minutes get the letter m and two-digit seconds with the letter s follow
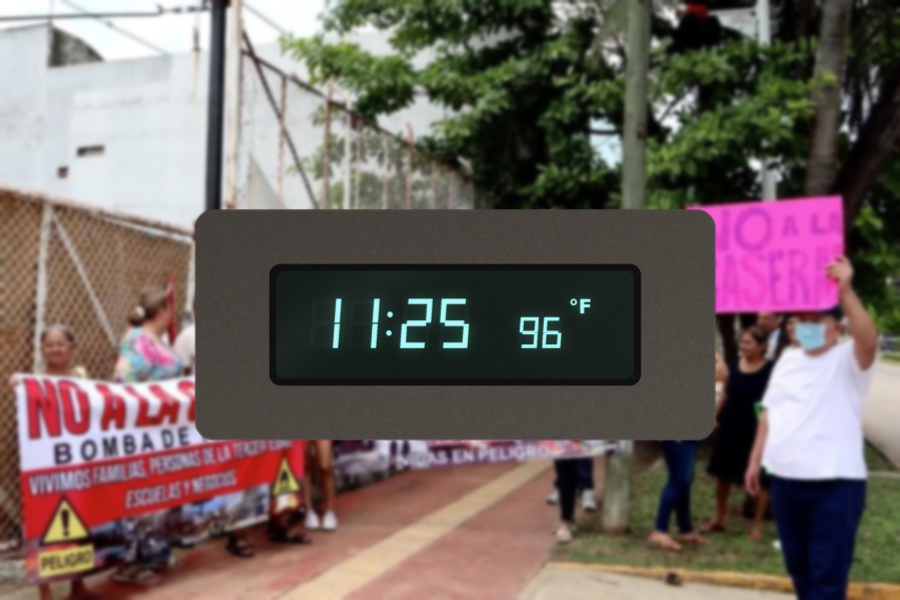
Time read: 11h25
